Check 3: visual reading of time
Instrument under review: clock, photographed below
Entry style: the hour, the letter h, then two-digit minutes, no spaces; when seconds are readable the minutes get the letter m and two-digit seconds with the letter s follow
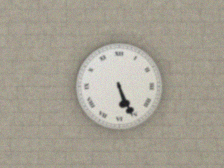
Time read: 5h26
